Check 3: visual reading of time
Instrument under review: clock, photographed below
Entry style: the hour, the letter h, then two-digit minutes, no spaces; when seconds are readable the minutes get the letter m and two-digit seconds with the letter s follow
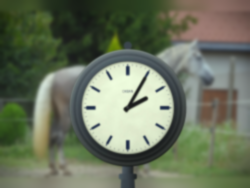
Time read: 2h05
